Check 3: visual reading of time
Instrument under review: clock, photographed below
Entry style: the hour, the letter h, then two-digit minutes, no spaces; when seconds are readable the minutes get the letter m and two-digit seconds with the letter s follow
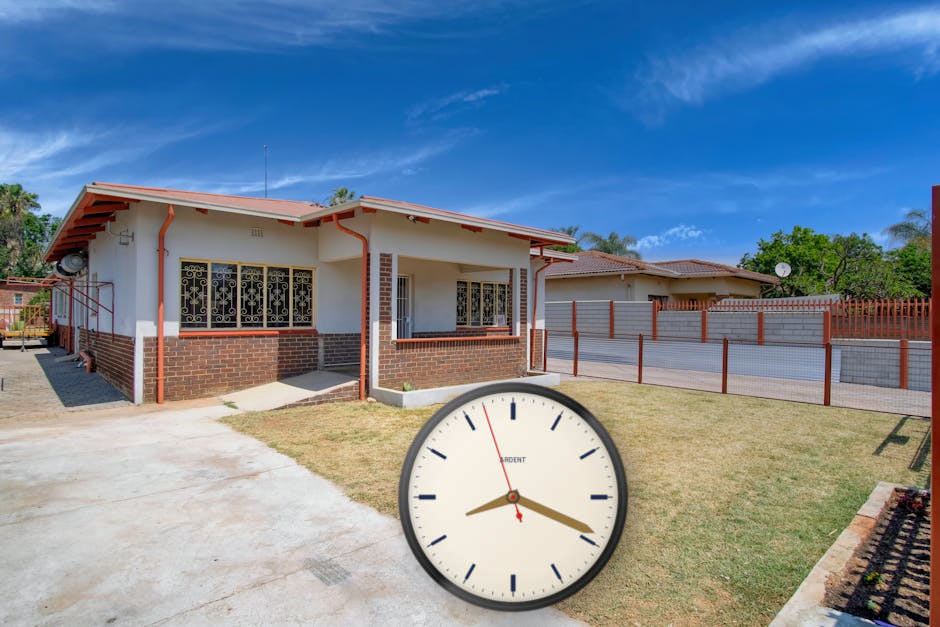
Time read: 8h18m57s
